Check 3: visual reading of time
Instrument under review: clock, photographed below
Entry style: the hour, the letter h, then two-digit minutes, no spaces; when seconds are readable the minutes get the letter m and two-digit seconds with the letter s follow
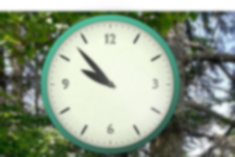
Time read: 9h53
